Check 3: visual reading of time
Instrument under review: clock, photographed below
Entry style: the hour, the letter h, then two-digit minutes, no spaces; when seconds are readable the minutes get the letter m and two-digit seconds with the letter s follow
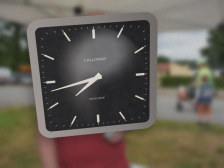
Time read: 7h43
